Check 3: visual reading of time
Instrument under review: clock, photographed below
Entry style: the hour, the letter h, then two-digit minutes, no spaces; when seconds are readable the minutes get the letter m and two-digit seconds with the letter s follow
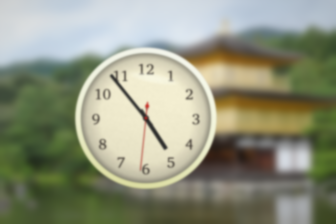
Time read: 4h53m31s
